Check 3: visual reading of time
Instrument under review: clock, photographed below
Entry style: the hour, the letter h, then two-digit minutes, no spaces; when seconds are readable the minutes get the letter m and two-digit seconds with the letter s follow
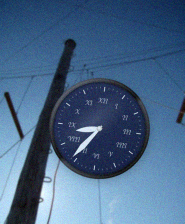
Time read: 8h36
